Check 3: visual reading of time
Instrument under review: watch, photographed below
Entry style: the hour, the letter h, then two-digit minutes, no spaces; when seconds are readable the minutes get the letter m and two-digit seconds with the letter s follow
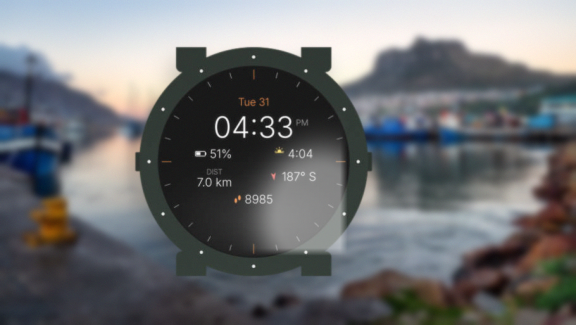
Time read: 4h33
